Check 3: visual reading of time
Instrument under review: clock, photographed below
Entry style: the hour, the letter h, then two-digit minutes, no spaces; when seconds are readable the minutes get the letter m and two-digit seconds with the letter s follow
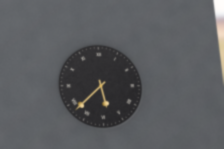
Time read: 5h38
